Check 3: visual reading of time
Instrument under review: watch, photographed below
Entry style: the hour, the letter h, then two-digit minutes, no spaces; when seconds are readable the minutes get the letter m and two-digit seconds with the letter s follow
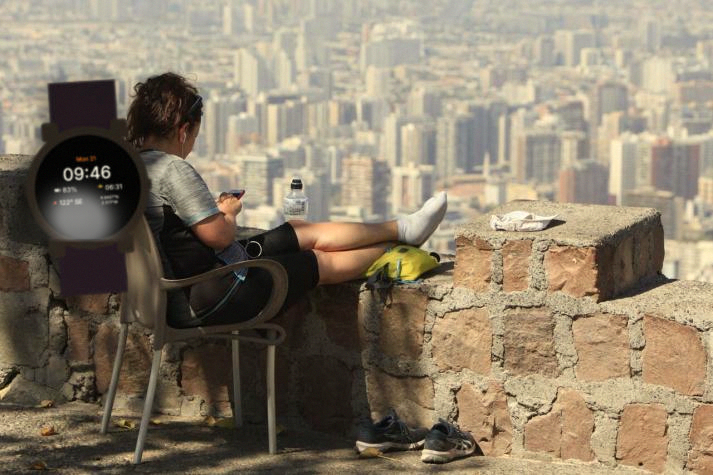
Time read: 9h46
